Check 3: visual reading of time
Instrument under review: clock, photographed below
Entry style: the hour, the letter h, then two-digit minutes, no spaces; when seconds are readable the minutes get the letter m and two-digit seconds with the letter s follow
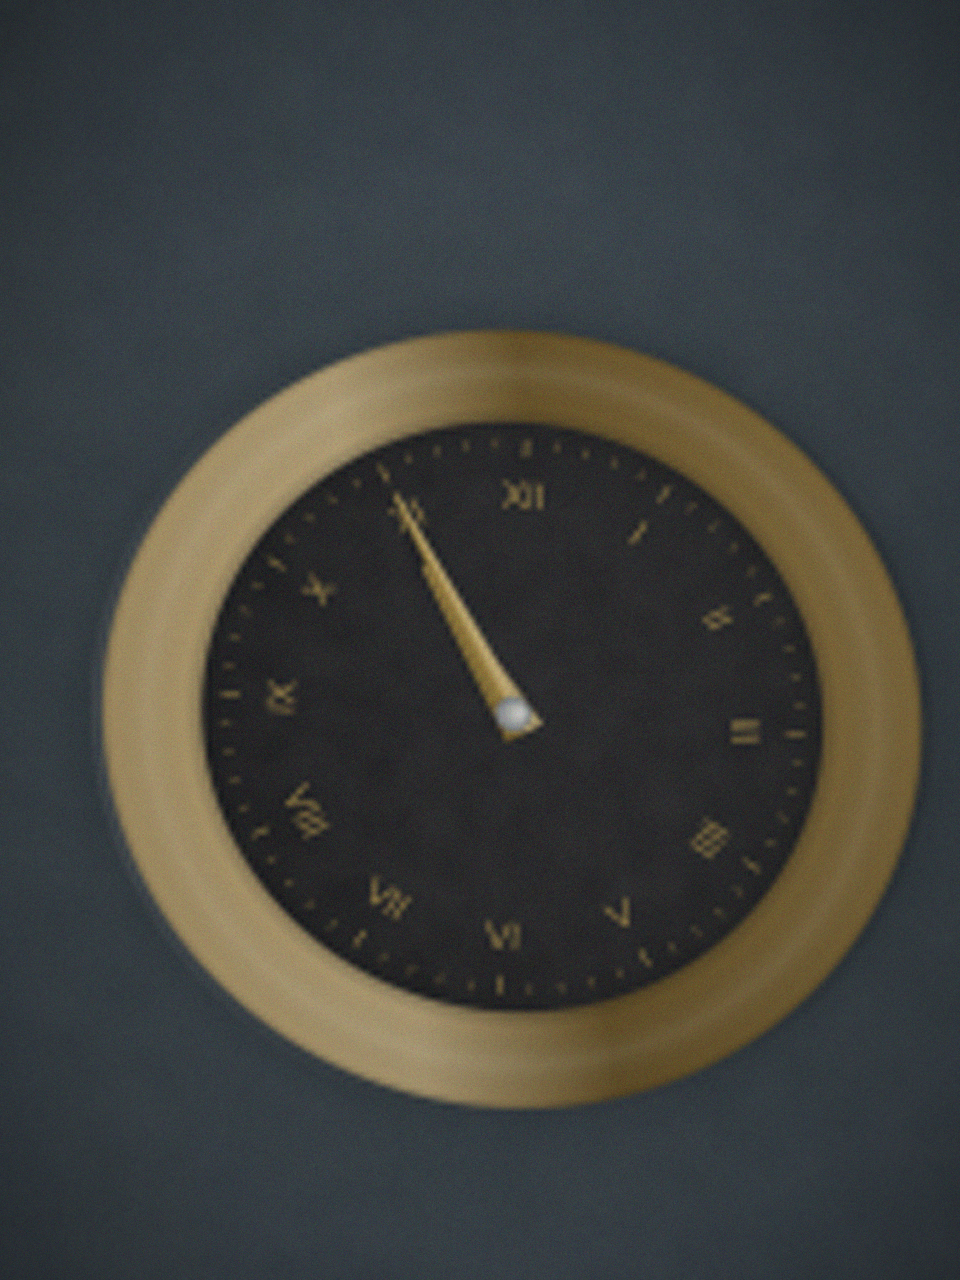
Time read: 10h55
